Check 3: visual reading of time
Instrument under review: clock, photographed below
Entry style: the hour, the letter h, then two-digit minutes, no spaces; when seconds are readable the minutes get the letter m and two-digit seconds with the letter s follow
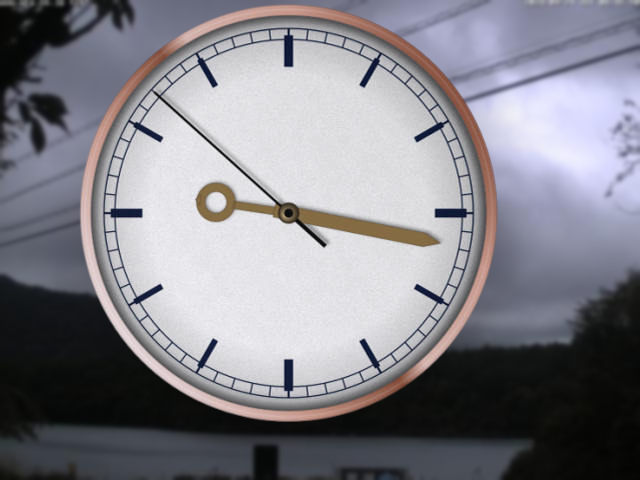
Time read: 9h16m52s
